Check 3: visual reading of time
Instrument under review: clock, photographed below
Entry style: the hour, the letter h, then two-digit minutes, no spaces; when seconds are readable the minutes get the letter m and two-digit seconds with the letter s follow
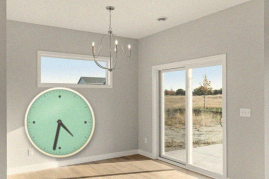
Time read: 4h32
